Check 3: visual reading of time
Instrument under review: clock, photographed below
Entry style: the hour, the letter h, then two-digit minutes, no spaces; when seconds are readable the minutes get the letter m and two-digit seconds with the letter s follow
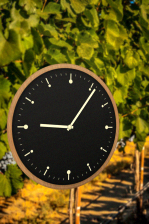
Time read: 9h06
